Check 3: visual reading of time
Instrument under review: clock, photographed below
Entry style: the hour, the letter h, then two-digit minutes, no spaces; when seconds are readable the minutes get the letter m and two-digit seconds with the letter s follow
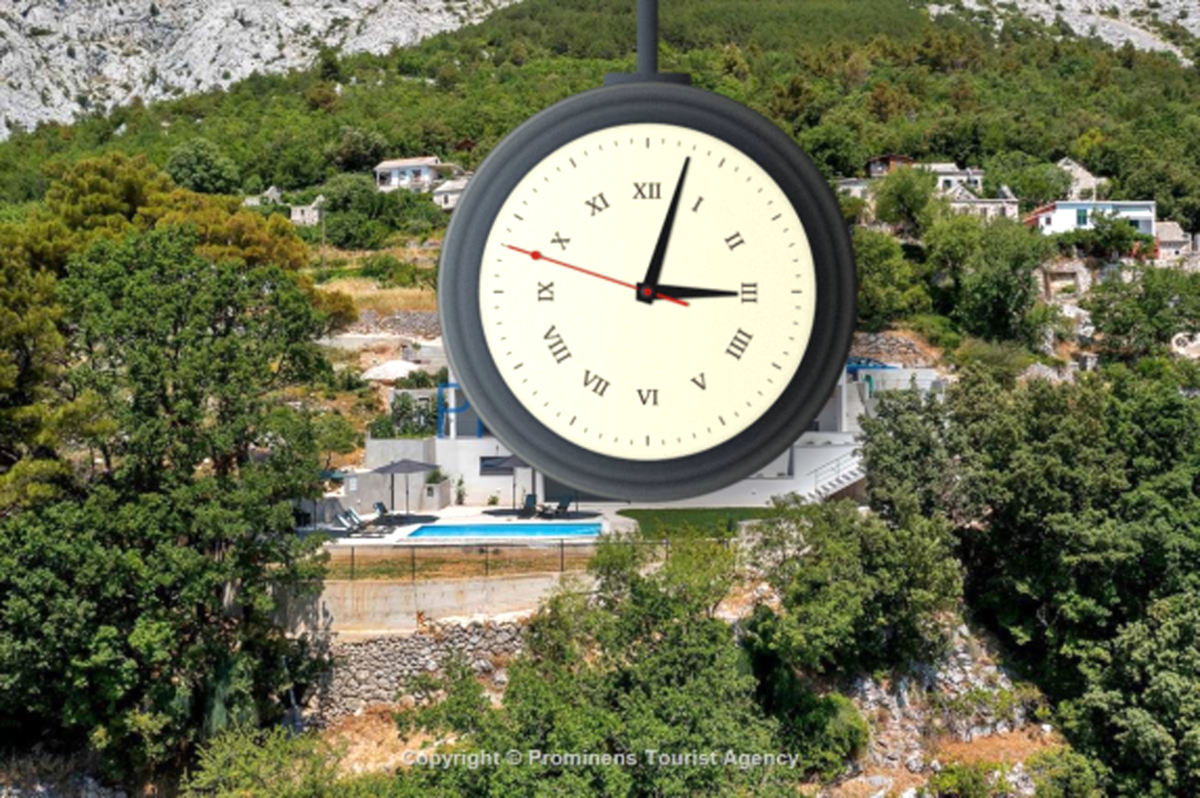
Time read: 3h02m48s
